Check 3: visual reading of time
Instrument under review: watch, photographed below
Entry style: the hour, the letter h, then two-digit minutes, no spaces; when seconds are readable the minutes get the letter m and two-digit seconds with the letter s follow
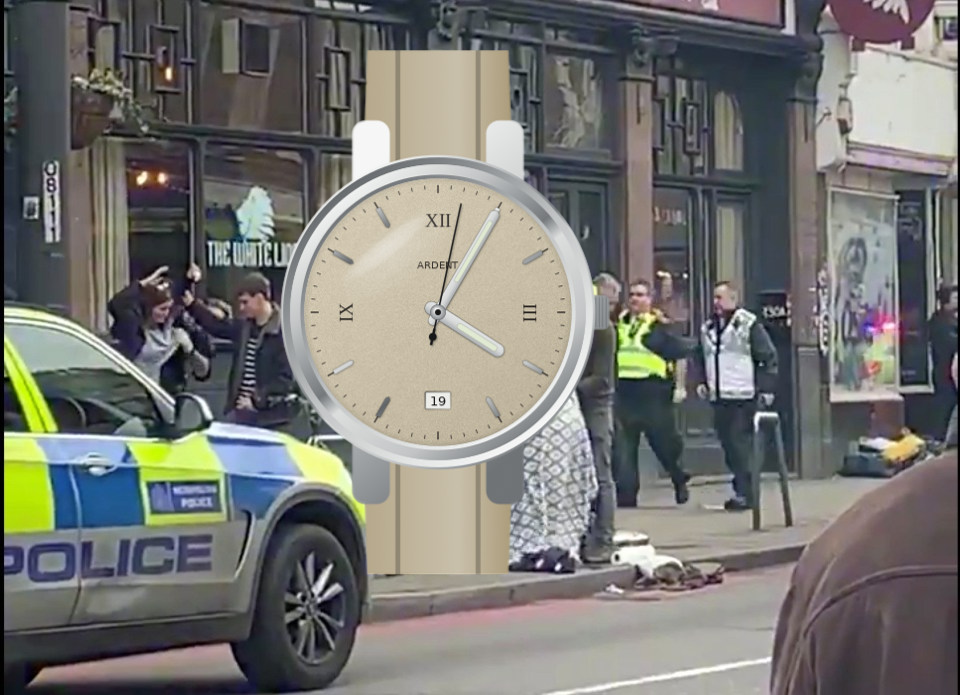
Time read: 4h05m02s
